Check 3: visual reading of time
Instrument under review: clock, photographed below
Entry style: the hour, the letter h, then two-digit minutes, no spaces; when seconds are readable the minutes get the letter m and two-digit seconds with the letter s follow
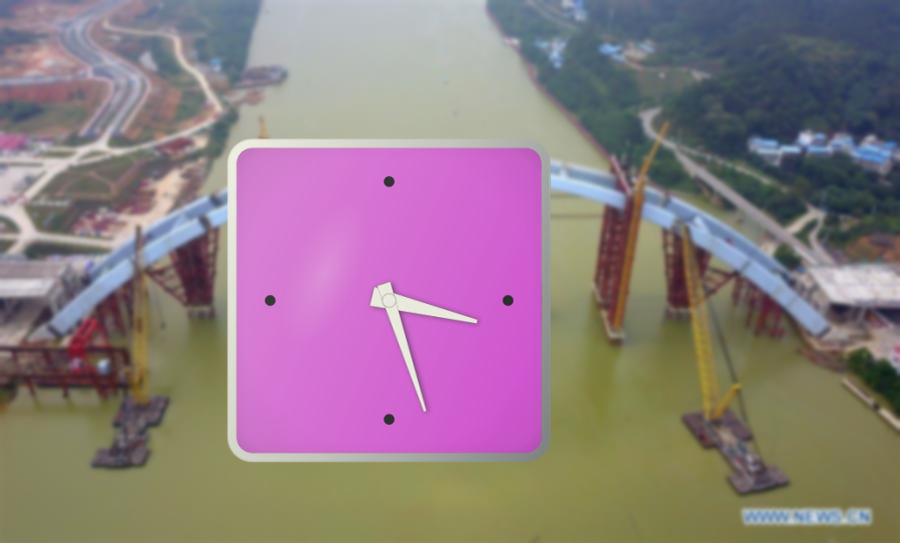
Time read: 3h27
